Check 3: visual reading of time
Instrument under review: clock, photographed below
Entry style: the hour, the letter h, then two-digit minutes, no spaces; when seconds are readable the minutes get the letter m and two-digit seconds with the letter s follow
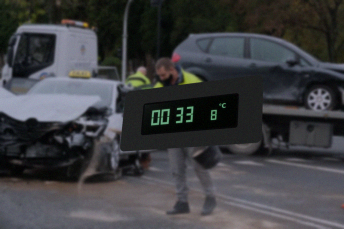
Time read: 0h33
